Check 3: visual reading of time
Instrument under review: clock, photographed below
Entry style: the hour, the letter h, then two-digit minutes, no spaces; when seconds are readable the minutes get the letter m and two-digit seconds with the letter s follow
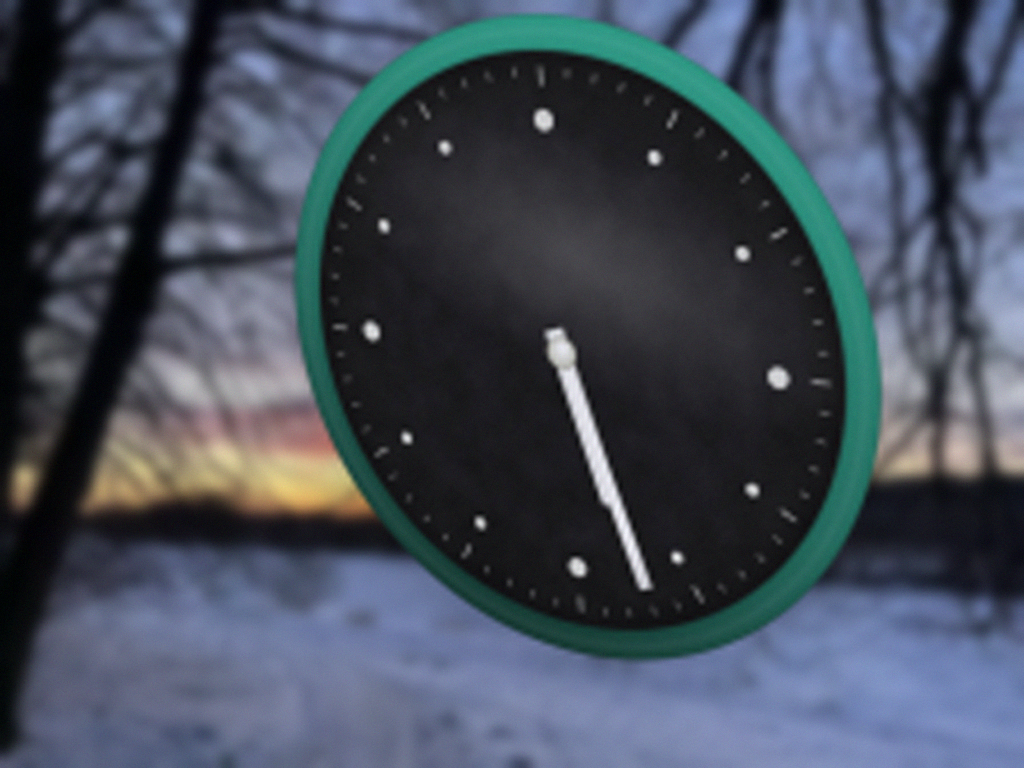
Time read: 5h27
